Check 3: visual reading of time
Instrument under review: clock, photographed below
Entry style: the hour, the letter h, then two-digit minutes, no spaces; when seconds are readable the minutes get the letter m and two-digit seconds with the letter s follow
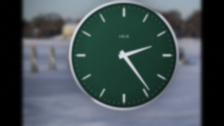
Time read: 2h24
